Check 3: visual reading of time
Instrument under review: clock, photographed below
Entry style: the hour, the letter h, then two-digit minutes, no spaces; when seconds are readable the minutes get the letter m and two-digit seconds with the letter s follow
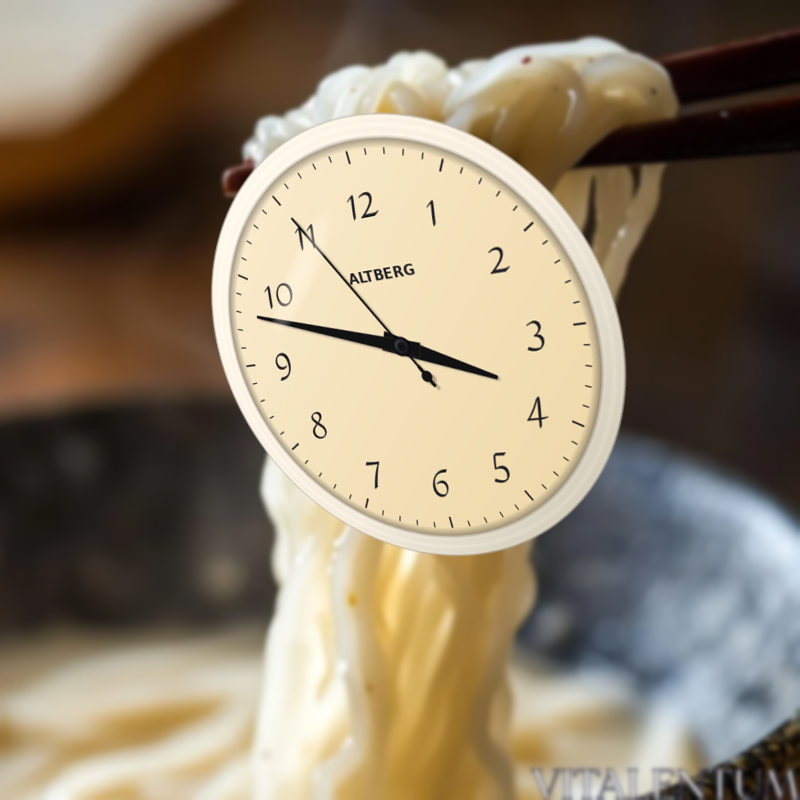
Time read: 3h47m55s
